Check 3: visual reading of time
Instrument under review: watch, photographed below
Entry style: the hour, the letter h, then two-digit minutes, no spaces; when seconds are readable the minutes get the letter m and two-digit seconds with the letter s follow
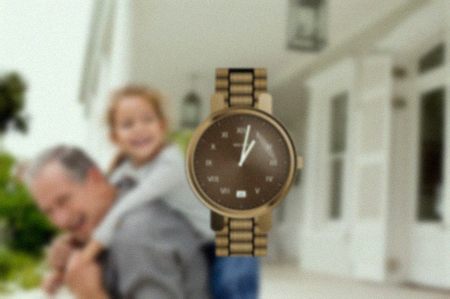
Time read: 1h02
